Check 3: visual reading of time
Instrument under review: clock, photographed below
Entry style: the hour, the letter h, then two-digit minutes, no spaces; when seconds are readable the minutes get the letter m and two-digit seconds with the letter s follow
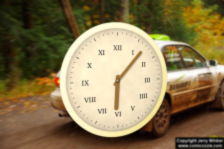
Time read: 6h07
